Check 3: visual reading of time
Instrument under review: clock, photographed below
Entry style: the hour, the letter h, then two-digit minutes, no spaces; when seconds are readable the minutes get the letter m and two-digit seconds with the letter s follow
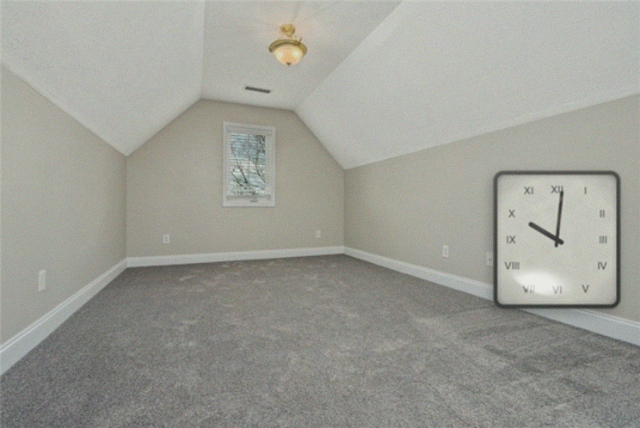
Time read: 10h01
